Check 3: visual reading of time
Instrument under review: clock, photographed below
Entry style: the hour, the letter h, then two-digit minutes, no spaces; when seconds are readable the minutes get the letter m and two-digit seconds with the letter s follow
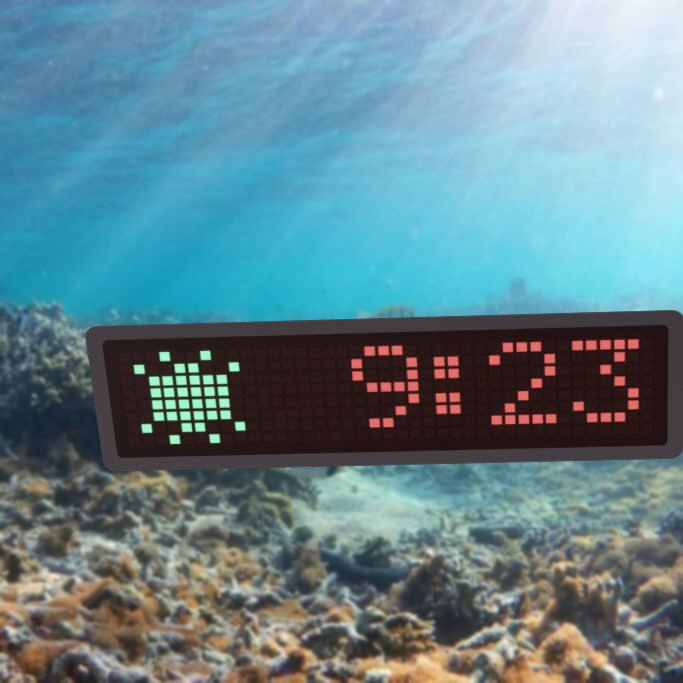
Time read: 9h23
